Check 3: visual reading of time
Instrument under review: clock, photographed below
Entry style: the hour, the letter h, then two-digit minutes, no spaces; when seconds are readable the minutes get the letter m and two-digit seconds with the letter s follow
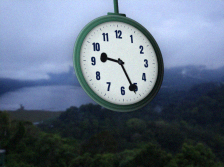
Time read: 9h26
